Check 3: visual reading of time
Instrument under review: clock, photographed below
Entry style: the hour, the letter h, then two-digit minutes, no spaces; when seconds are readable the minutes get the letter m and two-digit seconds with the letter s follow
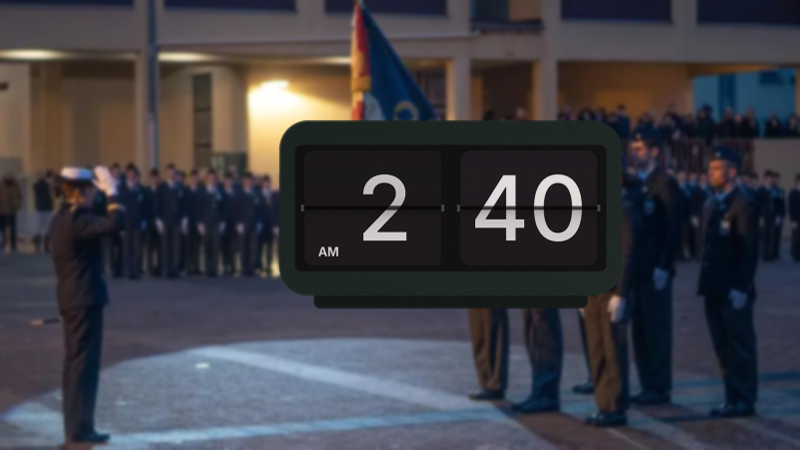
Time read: 2h40
